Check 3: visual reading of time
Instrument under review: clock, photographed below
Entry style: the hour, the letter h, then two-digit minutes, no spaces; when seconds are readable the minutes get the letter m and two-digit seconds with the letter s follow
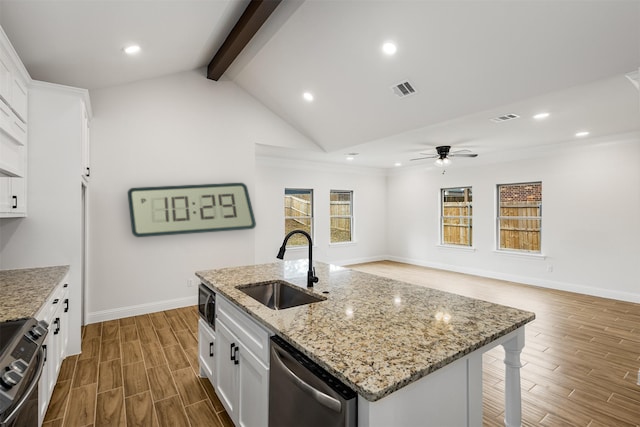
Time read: 10h29
